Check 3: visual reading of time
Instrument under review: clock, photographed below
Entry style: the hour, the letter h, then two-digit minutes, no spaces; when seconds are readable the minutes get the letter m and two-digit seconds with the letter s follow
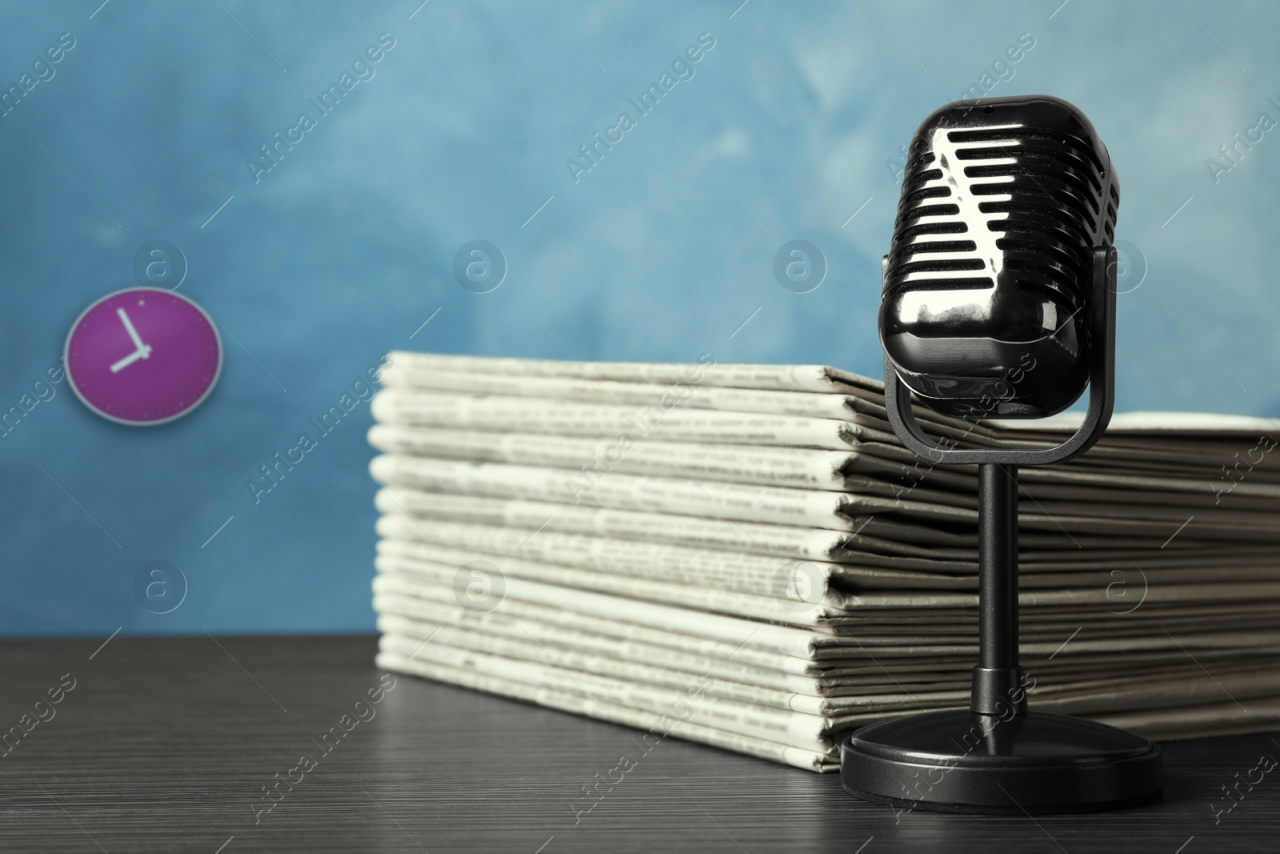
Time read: 7h56
